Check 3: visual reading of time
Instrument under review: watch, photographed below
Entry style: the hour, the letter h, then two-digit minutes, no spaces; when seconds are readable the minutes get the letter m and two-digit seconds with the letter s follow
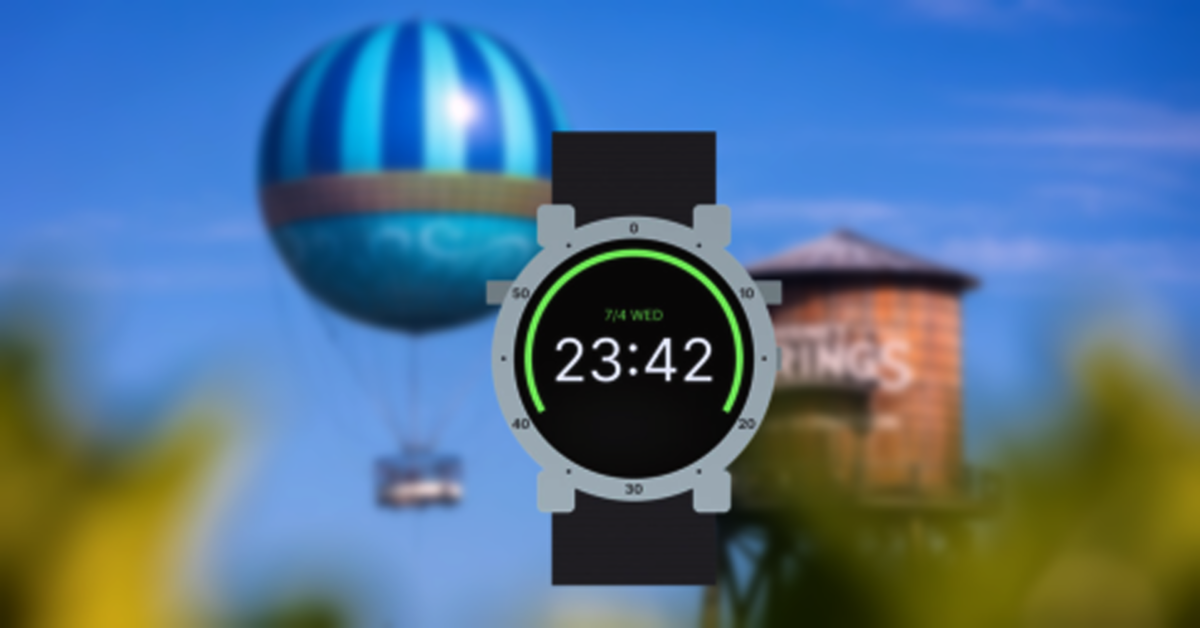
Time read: 23h42
